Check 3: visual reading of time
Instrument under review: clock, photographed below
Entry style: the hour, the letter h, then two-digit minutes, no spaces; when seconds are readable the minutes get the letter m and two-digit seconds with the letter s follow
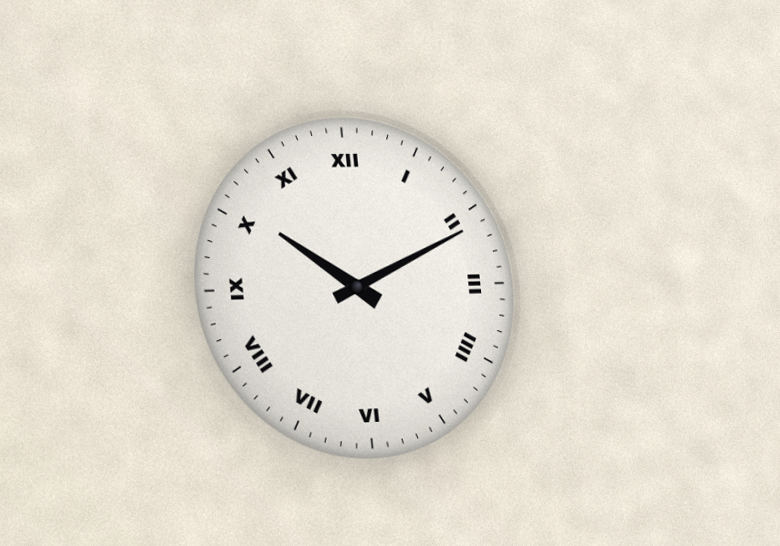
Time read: 10h11
